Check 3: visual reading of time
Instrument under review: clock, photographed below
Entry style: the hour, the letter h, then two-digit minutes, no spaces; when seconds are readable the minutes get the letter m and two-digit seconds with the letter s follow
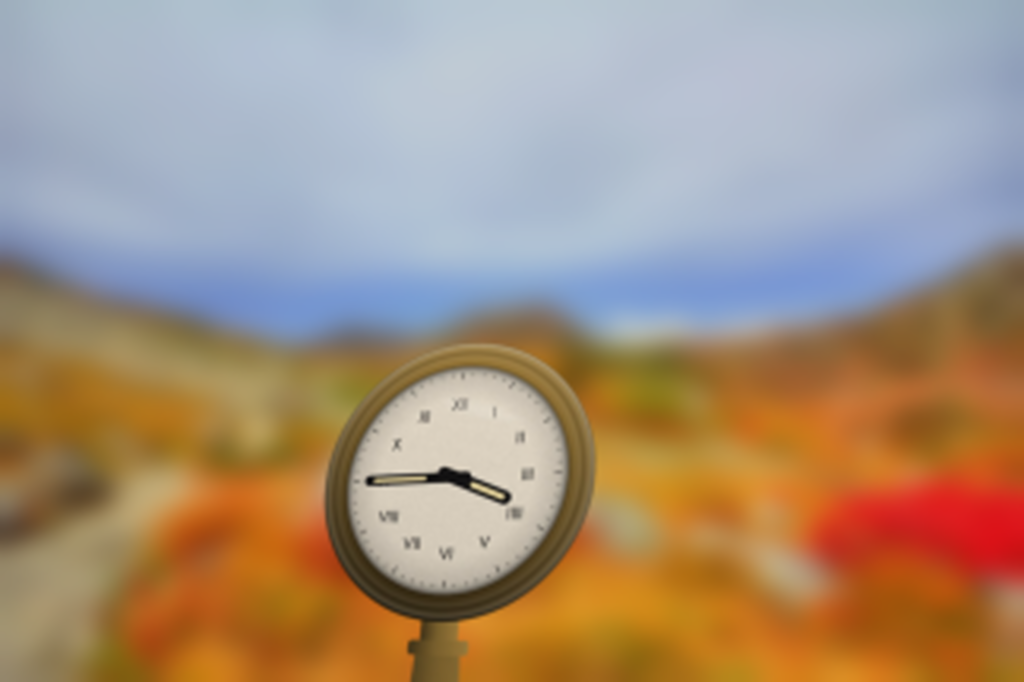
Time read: 3h45
